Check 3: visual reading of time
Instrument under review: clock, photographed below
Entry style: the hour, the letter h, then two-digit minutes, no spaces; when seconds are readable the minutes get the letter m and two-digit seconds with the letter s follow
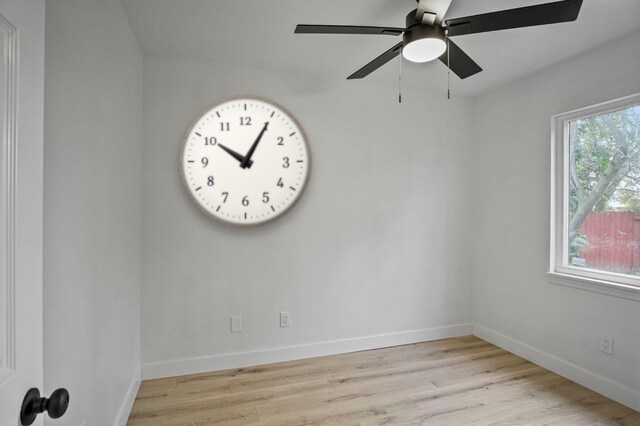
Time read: 10h05
